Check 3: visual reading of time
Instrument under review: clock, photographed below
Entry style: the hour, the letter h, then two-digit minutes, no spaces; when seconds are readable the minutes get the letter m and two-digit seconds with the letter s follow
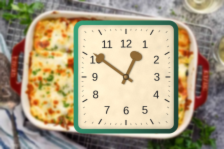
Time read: 12h51
